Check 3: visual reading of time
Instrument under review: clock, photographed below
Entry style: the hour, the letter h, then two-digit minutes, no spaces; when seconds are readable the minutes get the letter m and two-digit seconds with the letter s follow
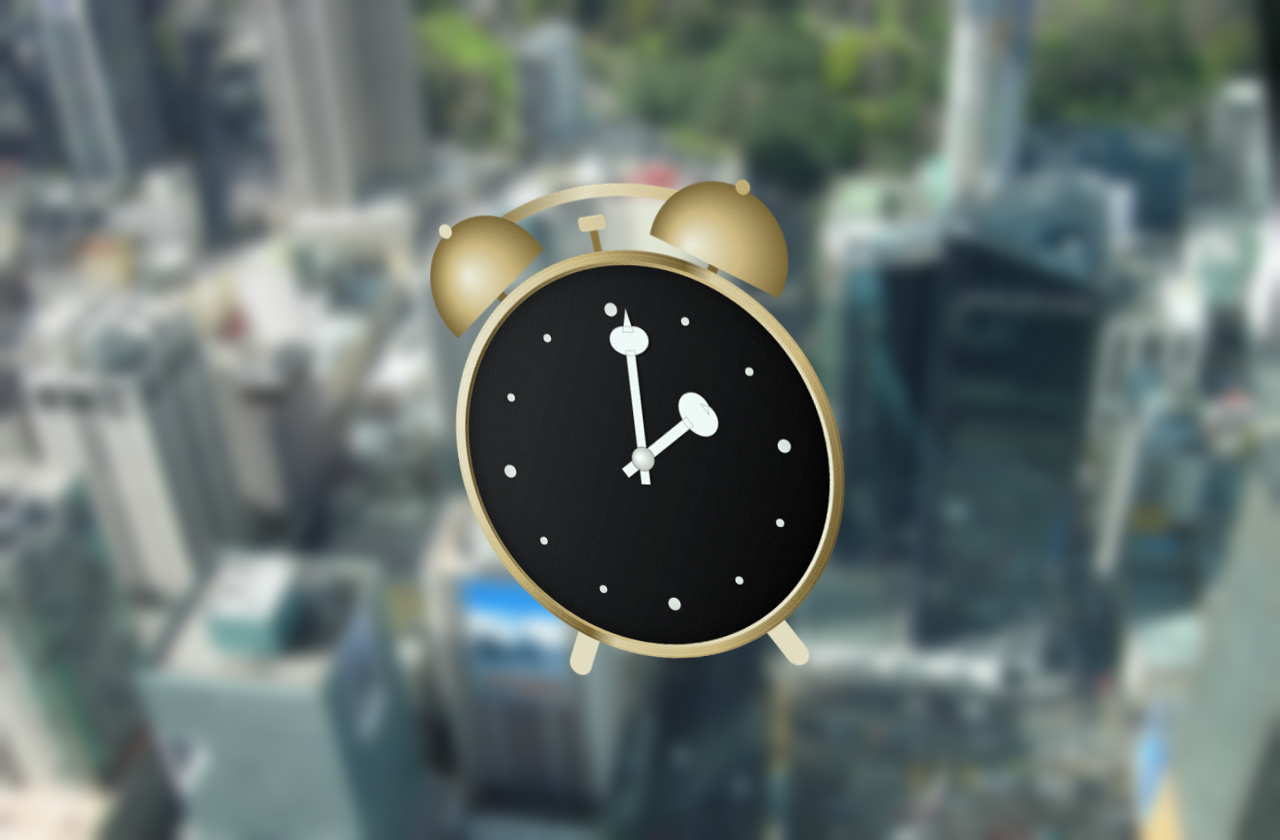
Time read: 2h01
